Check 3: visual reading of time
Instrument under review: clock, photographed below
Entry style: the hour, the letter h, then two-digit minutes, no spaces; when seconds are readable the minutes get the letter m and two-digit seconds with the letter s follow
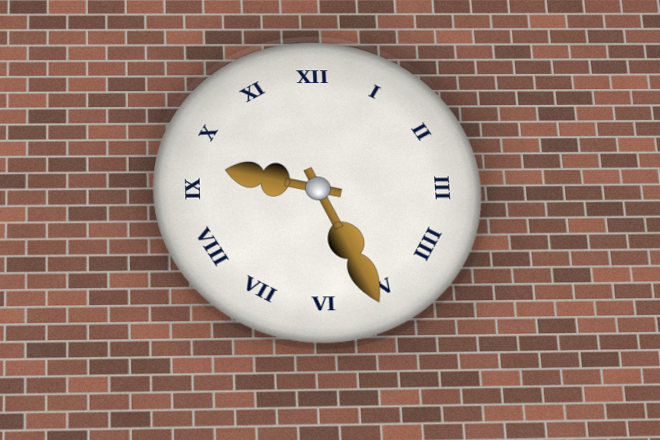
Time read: 9h26
